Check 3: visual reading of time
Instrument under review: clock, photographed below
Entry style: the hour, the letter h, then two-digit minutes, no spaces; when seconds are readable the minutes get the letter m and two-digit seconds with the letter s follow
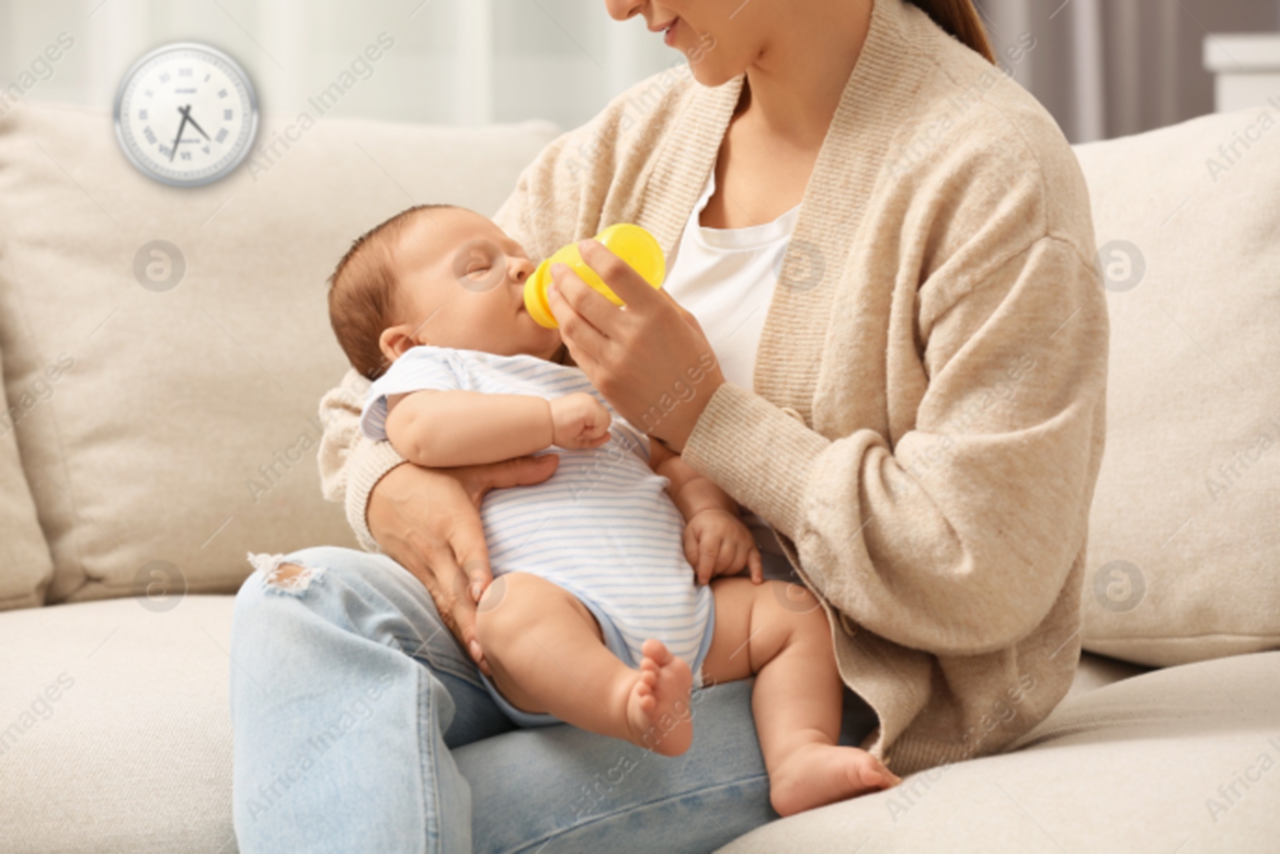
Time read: 4h33
